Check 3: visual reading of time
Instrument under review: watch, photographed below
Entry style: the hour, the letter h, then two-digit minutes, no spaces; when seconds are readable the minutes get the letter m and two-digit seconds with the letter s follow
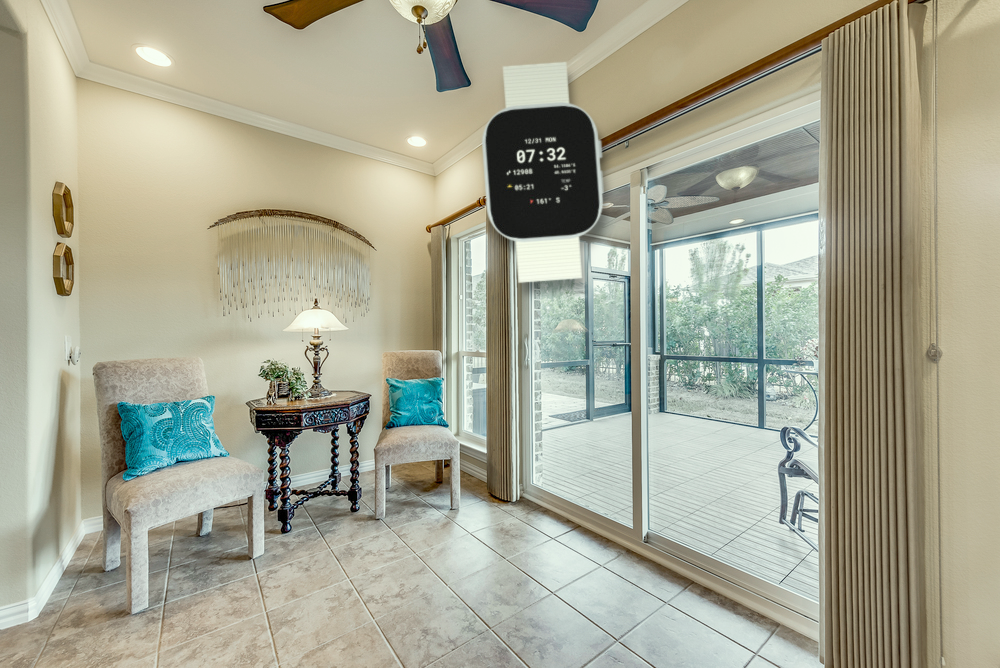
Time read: 7h32
